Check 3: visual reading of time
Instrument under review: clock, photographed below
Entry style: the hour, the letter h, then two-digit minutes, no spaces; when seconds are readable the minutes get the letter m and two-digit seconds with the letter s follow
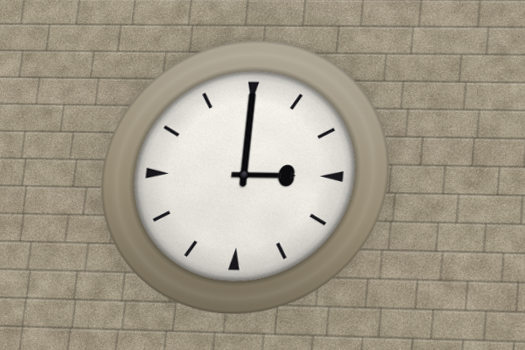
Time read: 3h00
